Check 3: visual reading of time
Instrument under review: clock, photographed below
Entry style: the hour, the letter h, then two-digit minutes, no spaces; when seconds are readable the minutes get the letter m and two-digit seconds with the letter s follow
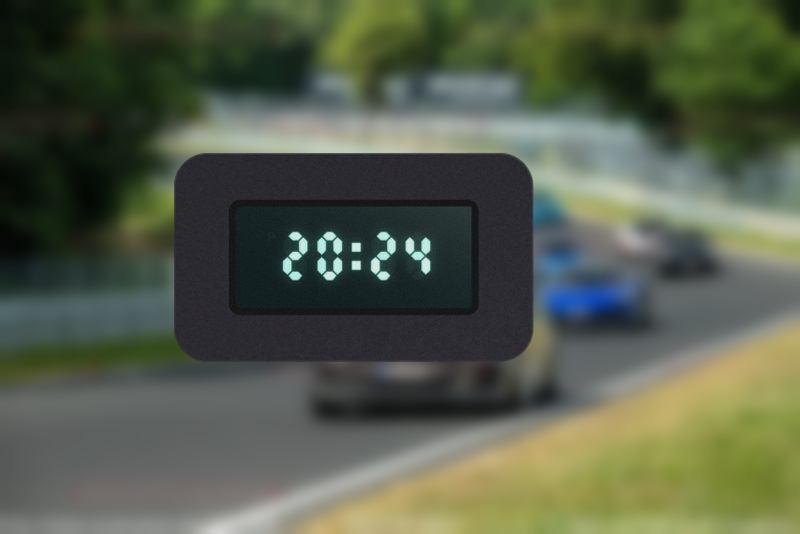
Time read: 20h24
